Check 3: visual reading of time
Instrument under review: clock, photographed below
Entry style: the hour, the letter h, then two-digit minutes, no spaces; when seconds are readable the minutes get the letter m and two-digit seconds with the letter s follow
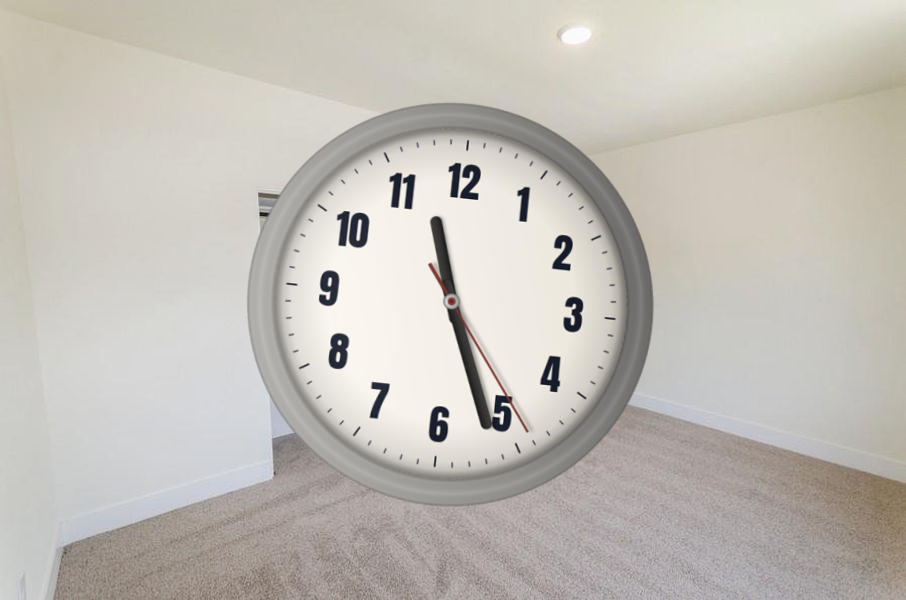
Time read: 11h26m24s
